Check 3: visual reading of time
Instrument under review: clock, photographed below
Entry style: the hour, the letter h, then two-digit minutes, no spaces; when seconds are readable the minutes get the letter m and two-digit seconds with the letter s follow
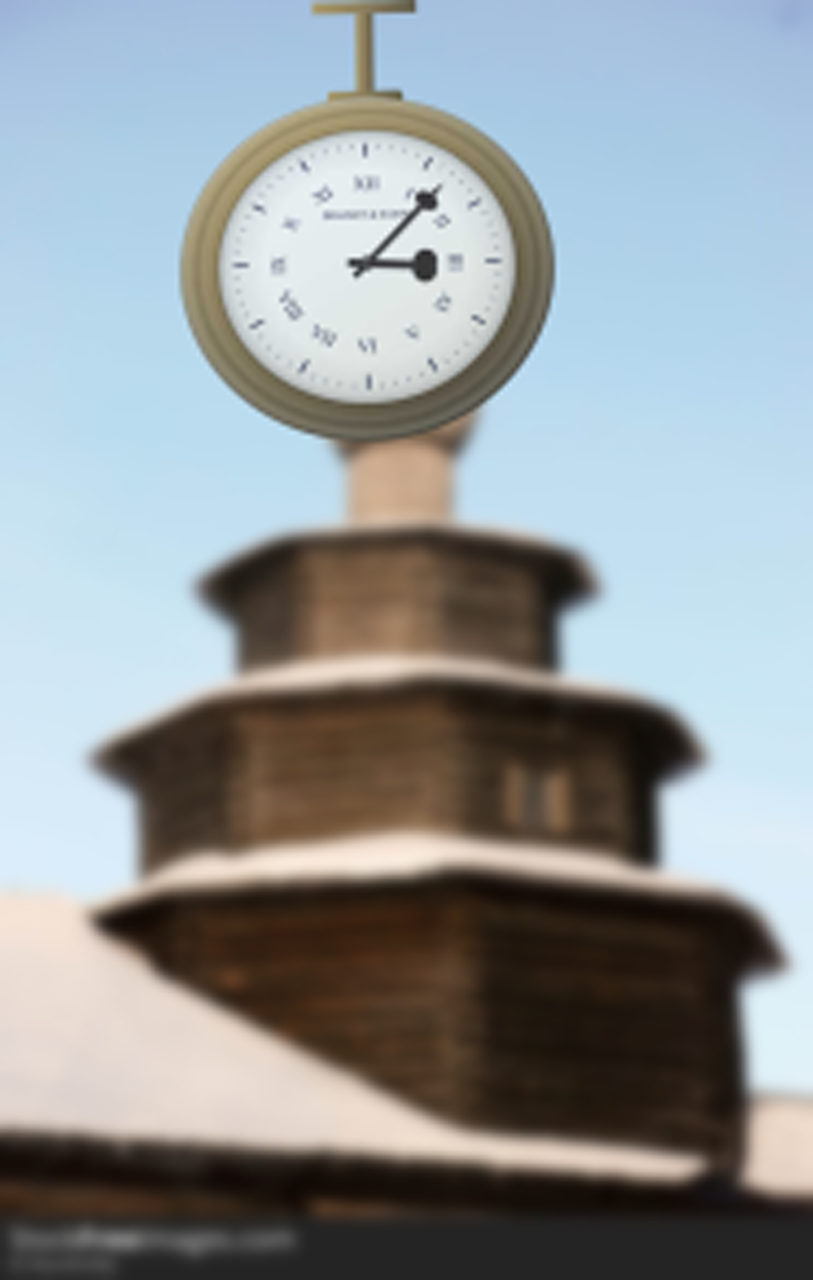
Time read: 3h07
